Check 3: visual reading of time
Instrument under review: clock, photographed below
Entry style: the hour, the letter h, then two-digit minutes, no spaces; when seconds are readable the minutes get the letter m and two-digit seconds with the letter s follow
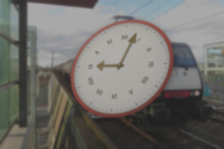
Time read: 9h03
